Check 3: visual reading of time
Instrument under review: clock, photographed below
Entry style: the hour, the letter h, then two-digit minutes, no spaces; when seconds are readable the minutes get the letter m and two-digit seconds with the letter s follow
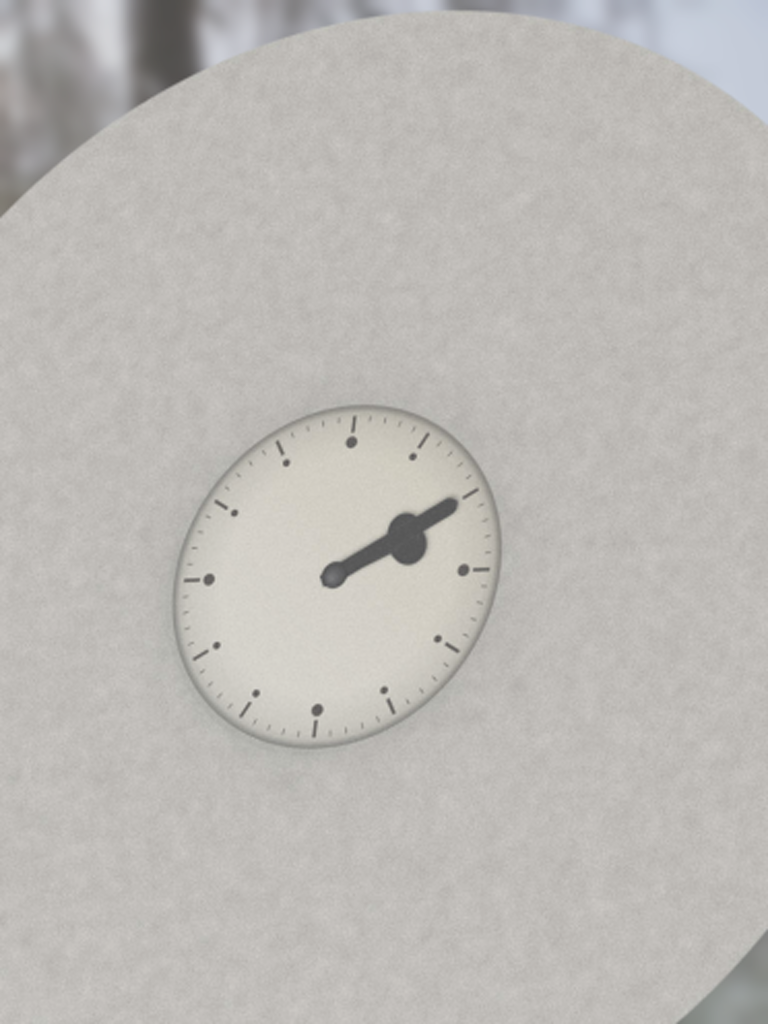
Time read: 2h10
